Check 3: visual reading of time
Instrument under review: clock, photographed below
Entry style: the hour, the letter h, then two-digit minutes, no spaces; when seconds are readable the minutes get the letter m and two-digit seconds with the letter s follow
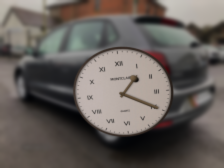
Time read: 1h20
